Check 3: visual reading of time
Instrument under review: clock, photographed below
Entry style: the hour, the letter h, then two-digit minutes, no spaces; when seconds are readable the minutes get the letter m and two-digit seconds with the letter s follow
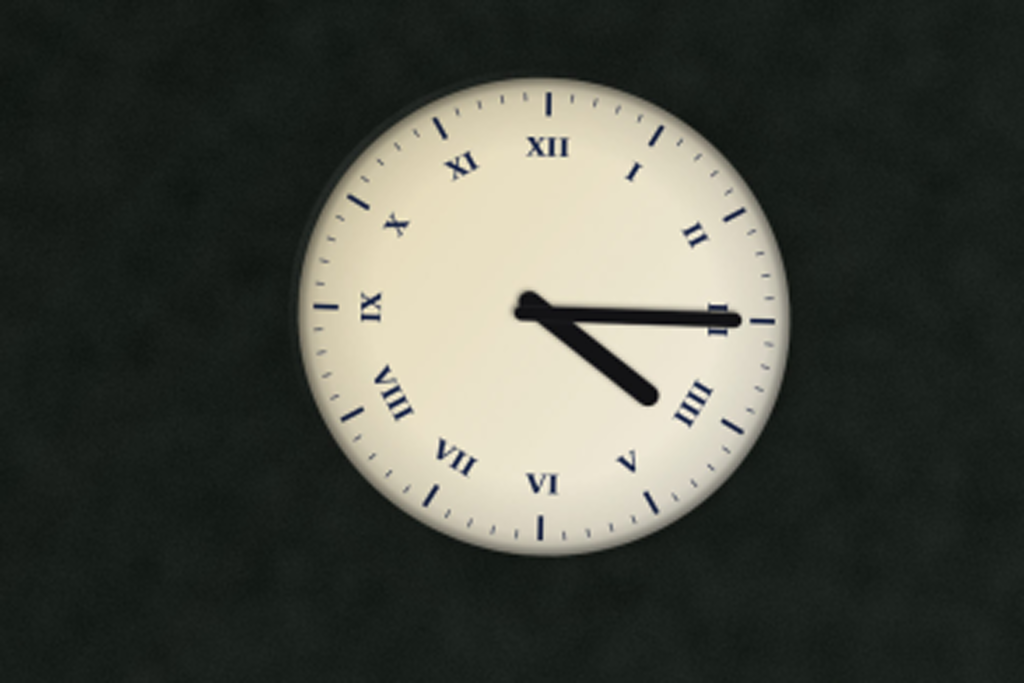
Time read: 4h15
